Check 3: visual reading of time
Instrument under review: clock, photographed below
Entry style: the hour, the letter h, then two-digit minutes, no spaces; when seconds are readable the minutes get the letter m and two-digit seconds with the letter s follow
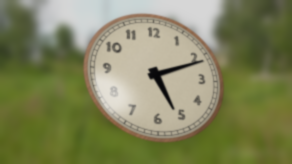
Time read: 5h11
